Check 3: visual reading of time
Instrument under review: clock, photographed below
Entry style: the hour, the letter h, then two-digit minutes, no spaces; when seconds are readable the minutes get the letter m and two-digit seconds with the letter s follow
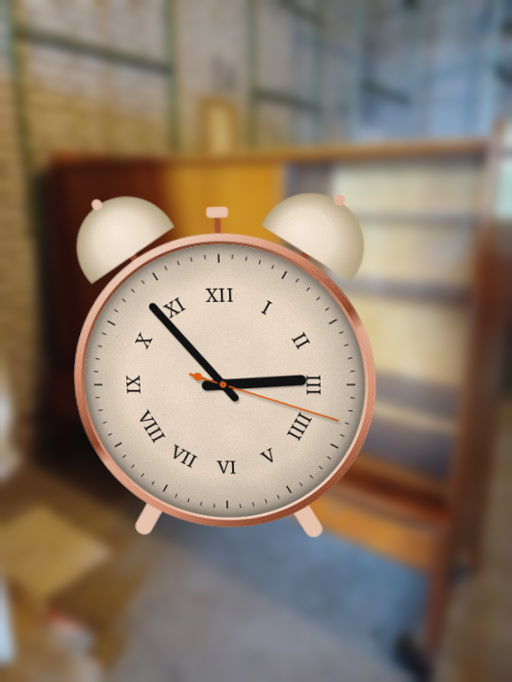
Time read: 2h53m18s
